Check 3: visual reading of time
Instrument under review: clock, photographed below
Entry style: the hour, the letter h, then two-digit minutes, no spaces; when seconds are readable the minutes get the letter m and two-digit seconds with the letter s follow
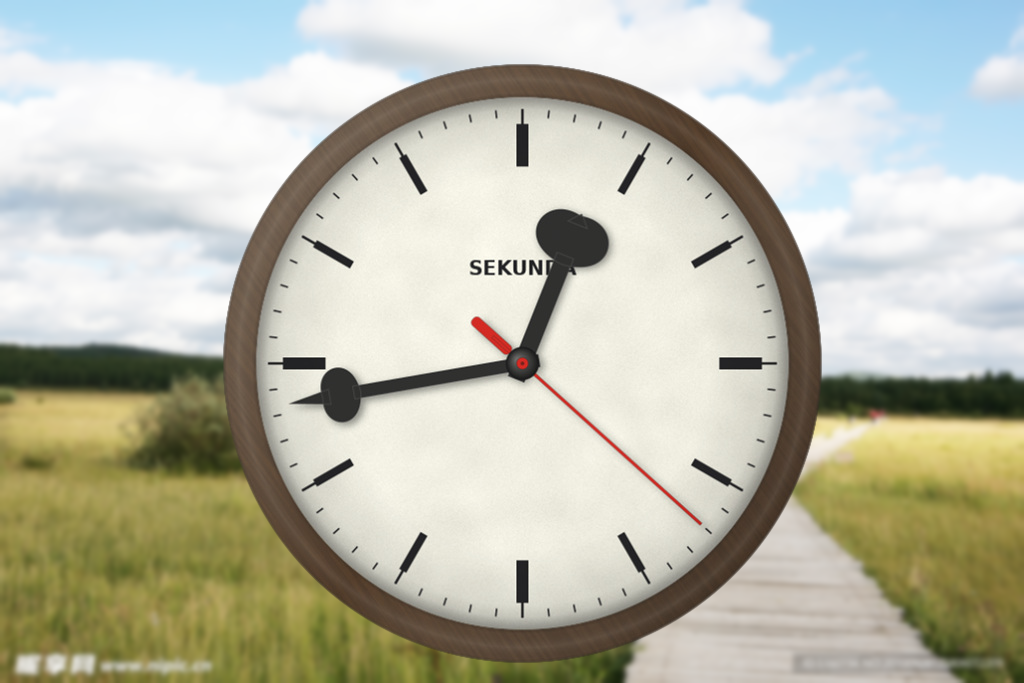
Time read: 12h43m22s
